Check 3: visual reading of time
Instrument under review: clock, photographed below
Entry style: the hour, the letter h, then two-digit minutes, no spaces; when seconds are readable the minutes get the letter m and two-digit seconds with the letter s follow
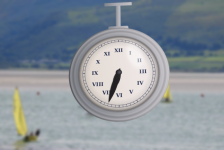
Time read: 6h33
